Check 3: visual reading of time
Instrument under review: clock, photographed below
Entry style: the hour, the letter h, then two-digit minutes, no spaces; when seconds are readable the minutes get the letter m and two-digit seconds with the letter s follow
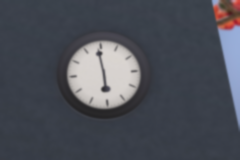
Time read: 5h59
